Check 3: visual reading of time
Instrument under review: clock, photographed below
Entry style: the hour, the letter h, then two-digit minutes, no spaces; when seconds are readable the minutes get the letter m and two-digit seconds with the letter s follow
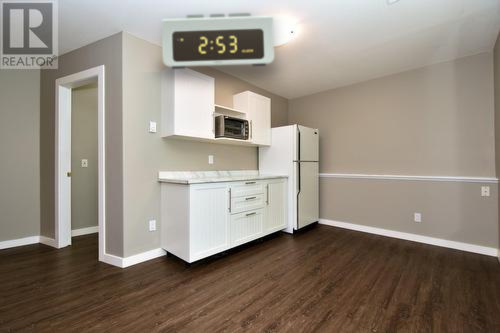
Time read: 2h53
